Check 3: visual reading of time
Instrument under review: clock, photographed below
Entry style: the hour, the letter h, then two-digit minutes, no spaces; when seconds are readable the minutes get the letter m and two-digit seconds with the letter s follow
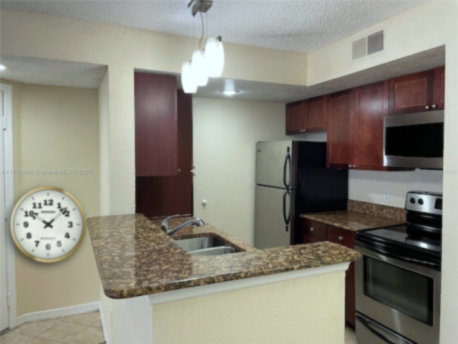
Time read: 10h08
